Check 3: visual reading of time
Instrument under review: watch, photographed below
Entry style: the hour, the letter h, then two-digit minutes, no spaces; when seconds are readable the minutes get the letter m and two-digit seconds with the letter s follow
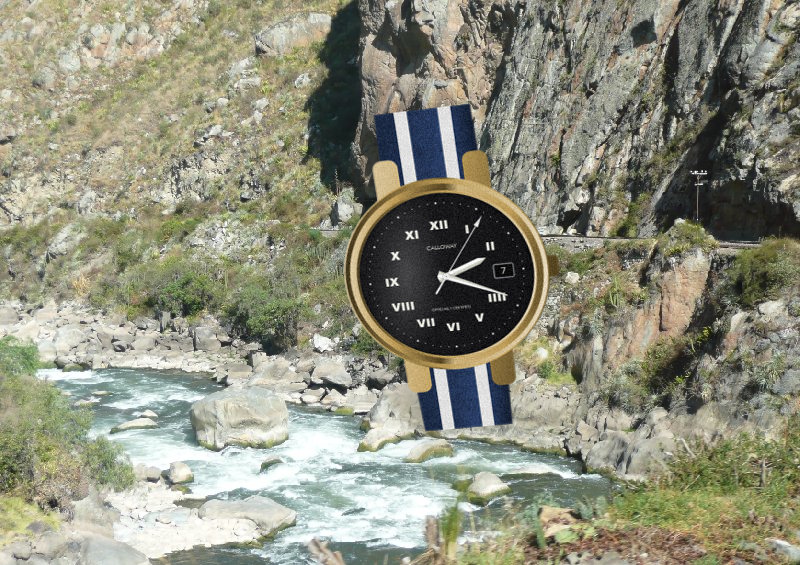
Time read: 2h19m06s
